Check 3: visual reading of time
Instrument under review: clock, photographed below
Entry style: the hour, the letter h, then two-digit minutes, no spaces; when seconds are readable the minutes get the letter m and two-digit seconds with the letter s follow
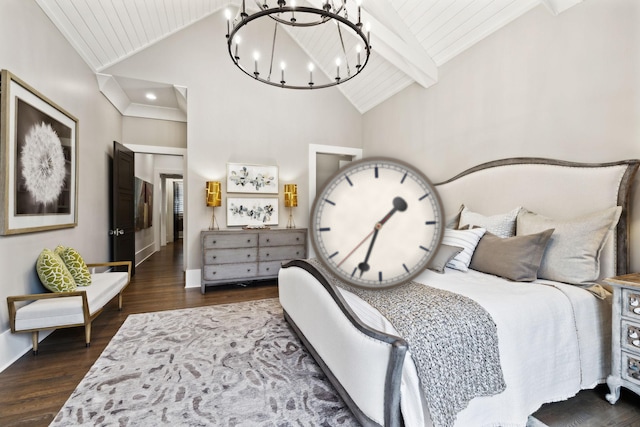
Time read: 1h33m38s
